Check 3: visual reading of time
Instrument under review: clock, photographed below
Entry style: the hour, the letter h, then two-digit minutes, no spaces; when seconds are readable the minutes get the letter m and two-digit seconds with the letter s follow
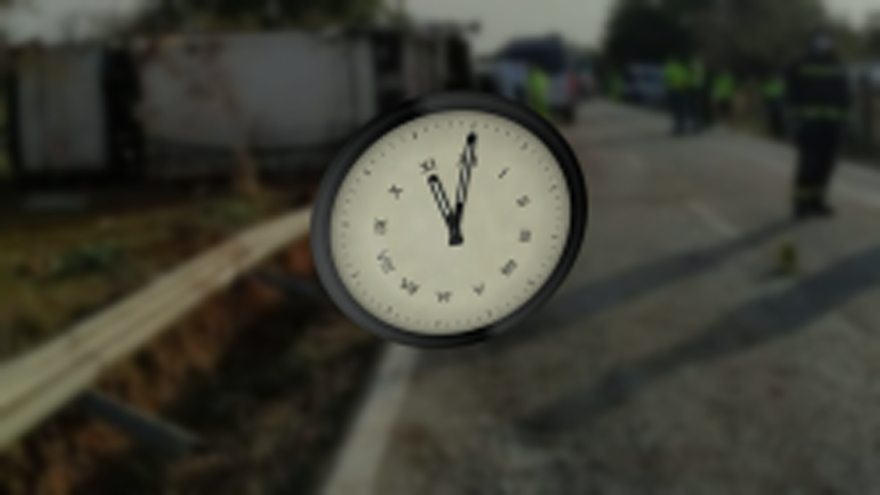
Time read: 11h00
